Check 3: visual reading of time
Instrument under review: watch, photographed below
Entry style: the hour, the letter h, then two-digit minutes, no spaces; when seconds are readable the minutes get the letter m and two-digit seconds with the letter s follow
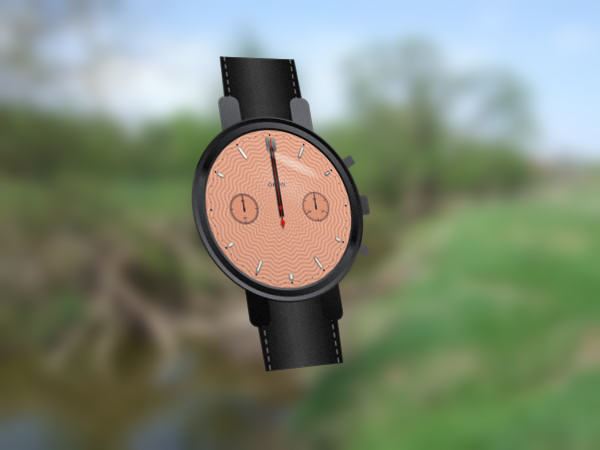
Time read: 12h00
